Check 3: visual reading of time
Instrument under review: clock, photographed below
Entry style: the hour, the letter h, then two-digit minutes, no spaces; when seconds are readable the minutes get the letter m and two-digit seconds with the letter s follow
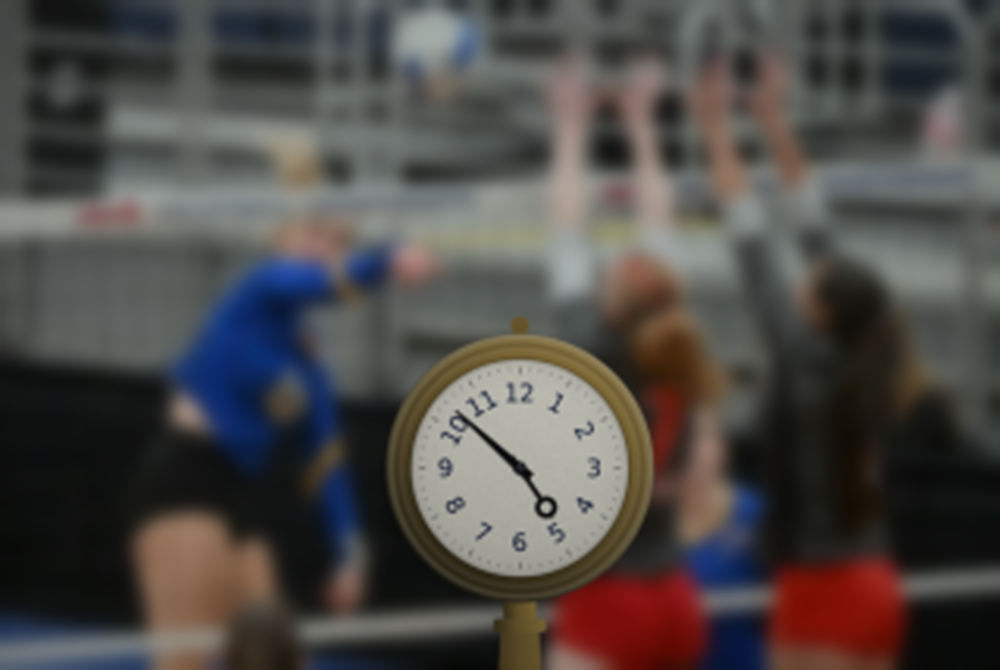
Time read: 4h52
